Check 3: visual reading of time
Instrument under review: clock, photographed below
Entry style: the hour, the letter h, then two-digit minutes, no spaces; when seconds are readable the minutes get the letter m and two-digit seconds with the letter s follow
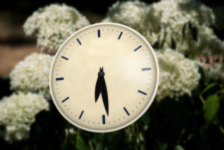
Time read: 6h29
